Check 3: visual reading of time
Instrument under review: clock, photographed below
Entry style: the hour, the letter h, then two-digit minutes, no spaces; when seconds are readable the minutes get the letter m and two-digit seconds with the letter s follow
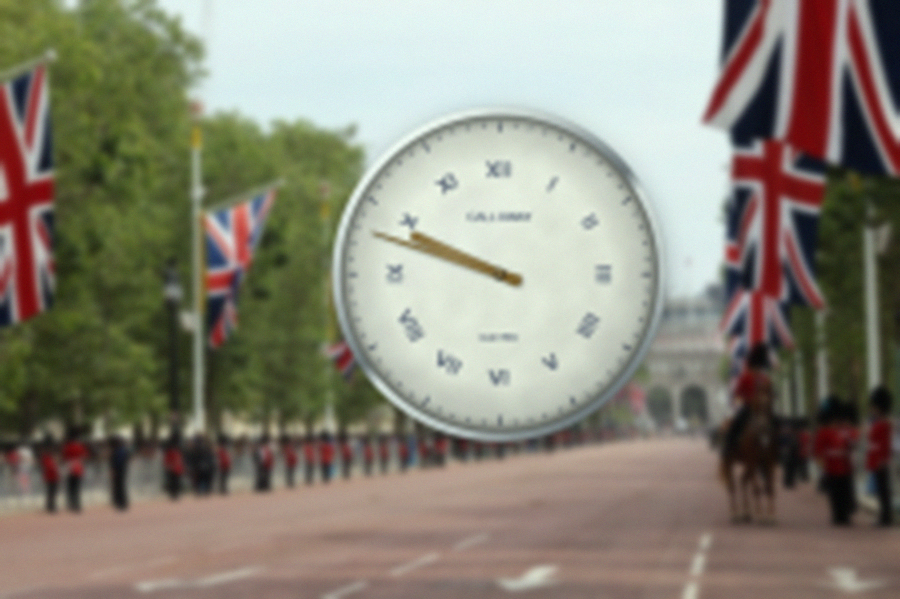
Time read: 9h48
